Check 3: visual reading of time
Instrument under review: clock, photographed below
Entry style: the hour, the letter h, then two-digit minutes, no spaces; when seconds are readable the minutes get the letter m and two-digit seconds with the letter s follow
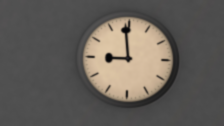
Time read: 8h59
